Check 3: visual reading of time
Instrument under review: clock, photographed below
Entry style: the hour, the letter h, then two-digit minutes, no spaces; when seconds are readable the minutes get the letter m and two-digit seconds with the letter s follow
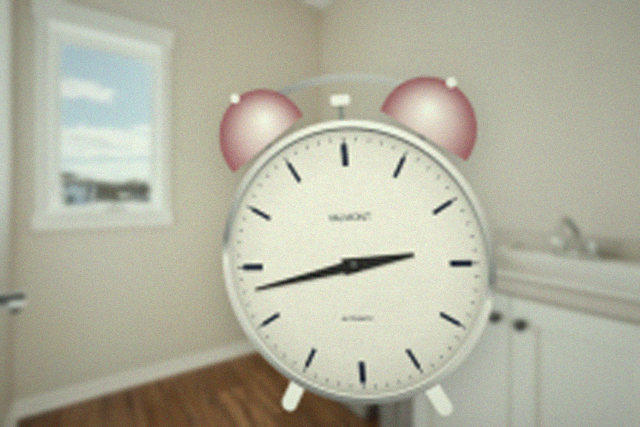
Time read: 2h43
